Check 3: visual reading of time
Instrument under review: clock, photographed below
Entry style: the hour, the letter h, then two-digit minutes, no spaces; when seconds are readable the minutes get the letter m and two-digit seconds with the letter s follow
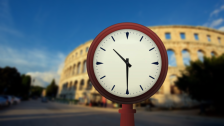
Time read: 10h30
